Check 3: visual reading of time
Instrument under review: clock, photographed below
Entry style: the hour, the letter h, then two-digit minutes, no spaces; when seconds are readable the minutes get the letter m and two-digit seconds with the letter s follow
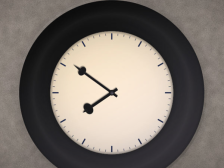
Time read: 7h51
